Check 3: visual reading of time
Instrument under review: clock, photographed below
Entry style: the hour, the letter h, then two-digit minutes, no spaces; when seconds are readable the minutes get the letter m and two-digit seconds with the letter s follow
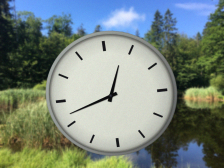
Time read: 12h42
